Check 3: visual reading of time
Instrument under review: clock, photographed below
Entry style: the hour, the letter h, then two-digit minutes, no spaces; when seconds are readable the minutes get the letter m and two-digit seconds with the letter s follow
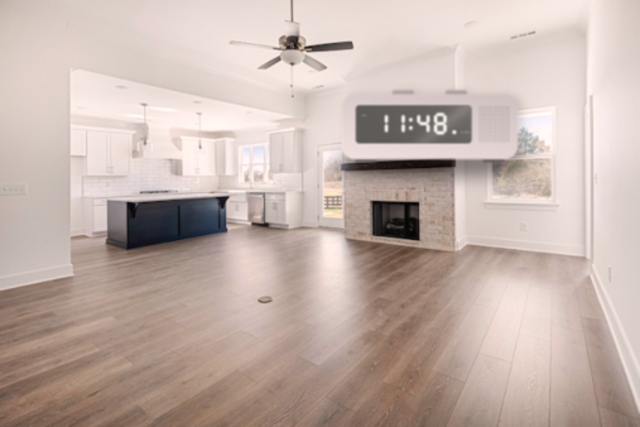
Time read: 11h48
